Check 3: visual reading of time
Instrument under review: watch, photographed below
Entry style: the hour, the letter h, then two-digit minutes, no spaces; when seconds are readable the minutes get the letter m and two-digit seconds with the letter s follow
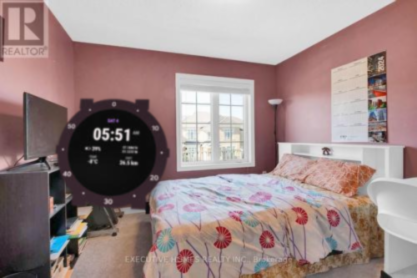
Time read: 5h51
